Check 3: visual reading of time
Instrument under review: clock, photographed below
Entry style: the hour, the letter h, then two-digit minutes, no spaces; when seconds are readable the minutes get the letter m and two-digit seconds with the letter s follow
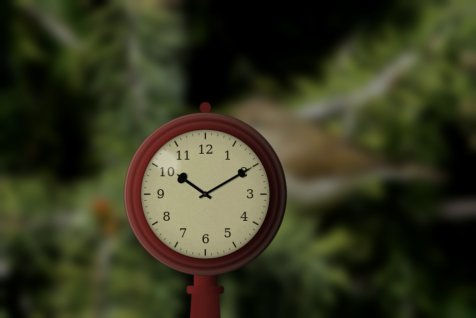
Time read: 10h10
